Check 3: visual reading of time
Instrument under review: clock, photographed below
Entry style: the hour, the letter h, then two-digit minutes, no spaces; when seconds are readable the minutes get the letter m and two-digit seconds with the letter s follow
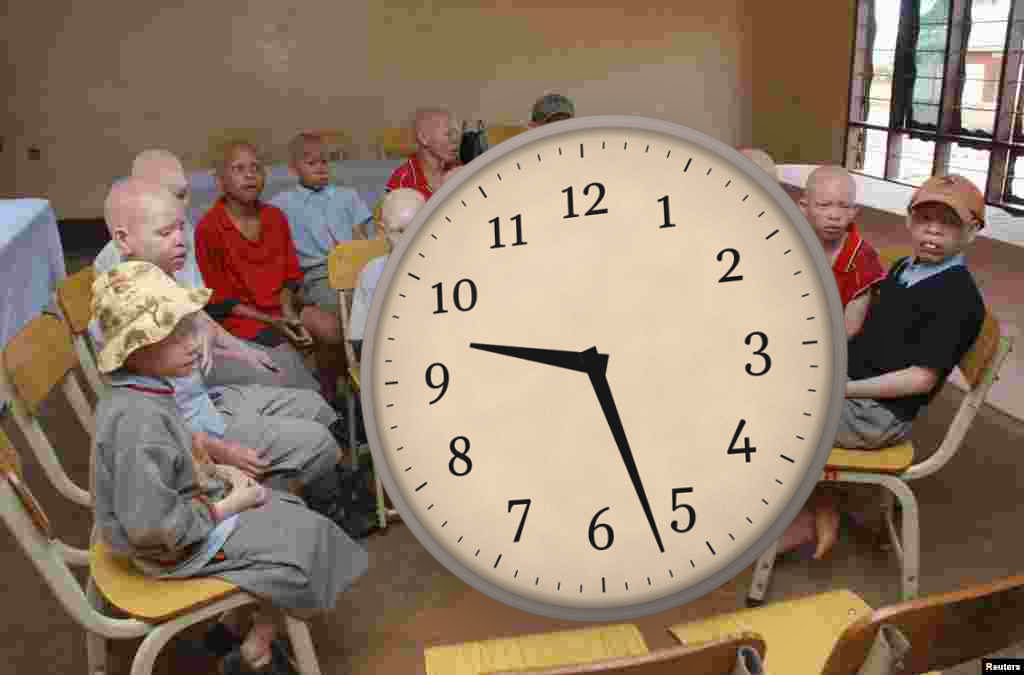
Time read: 9h27
